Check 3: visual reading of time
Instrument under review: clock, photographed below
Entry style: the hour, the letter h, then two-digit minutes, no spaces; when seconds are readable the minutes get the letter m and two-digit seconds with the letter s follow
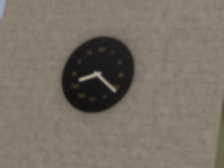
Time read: 8h21
